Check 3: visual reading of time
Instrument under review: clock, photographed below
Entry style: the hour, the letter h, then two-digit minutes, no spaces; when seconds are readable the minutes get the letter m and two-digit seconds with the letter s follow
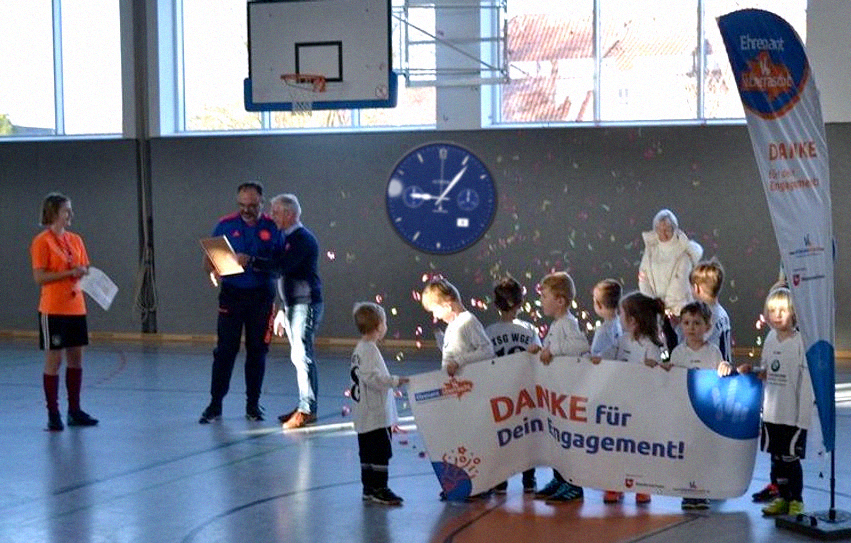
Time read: 9h06
